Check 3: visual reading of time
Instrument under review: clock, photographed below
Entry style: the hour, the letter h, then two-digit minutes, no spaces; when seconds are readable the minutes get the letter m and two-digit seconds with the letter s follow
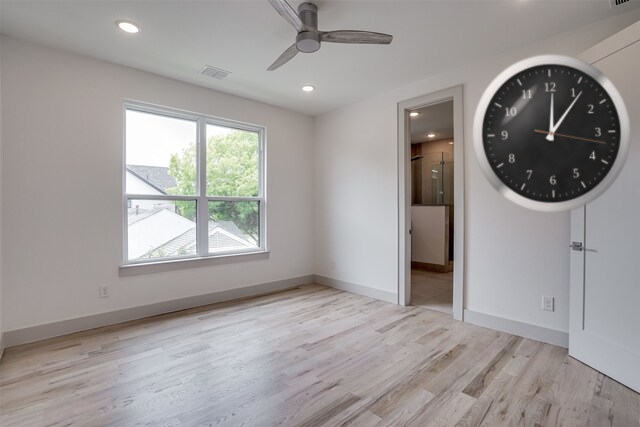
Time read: 12h06m17s
